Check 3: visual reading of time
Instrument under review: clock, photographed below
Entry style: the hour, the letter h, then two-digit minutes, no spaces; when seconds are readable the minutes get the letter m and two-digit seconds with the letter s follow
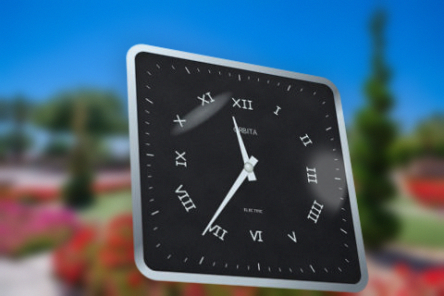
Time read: 11h36
